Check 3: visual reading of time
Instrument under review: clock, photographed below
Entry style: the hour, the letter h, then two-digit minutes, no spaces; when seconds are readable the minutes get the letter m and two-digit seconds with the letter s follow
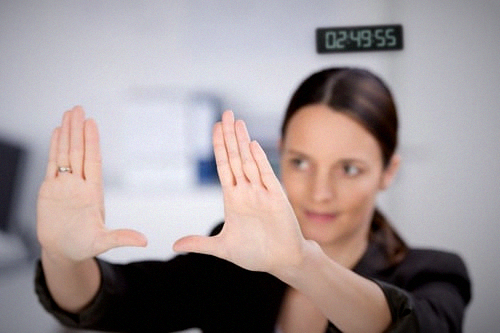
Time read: 2h49m55s
